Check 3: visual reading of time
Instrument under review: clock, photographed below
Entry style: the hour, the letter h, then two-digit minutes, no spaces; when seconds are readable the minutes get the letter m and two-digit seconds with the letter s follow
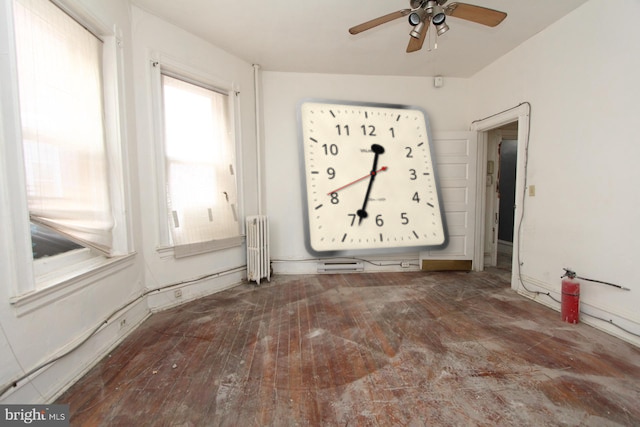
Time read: 12h33m41s
